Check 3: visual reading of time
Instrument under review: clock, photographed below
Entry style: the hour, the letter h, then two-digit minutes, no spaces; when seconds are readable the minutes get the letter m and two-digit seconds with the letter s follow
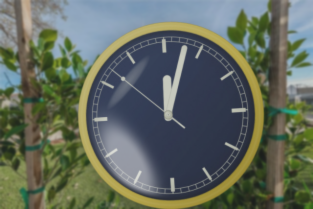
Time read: 12h02m52s
